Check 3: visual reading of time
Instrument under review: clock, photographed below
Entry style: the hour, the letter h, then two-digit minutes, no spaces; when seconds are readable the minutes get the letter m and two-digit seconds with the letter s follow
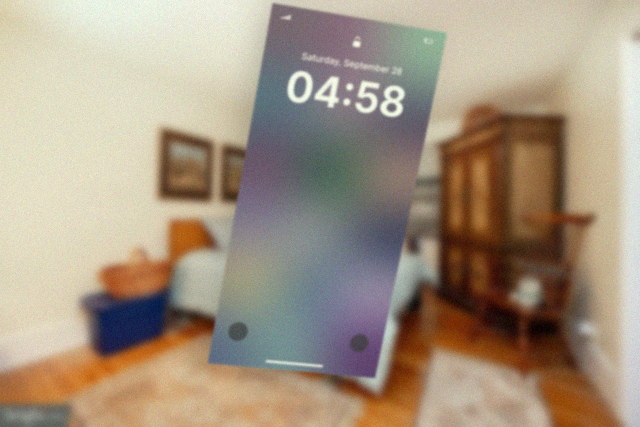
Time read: 4h58
